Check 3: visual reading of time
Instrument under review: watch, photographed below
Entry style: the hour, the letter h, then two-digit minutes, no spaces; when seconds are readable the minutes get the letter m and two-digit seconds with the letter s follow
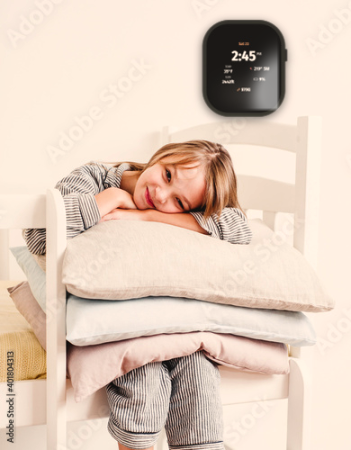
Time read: 2h45
